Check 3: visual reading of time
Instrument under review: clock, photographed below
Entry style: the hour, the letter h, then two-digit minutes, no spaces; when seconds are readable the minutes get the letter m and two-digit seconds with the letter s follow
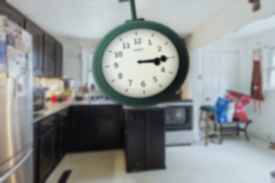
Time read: 3h15
